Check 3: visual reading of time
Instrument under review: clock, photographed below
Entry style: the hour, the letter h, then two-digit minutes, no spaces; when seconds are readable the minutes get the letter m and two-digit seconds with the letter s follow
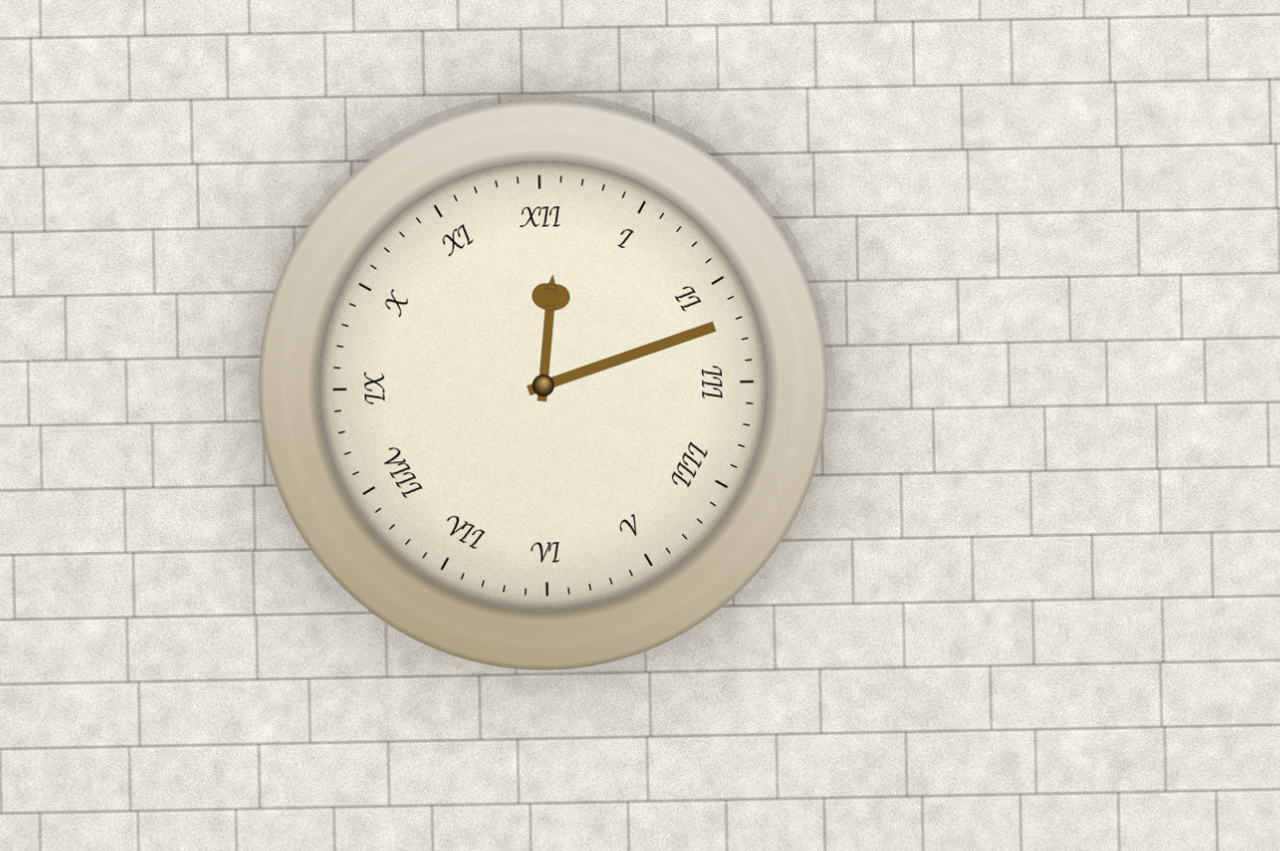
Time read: 12h12
